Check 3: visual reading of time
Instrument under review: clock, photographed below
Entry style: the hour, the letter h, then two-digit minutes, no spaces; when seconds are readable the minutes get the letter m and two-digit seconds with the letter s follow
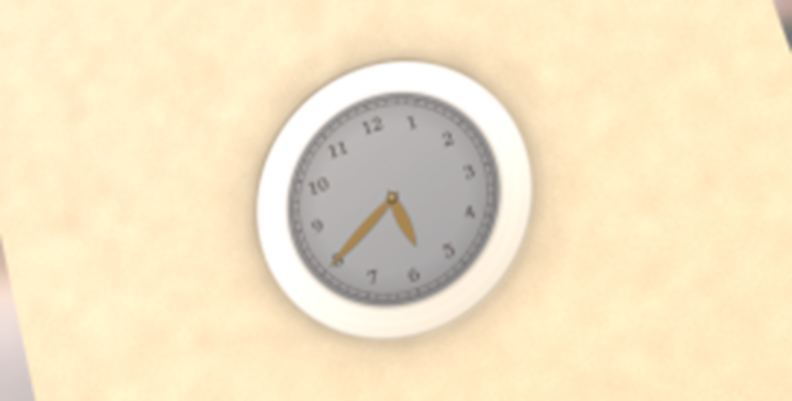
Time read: 5h40
